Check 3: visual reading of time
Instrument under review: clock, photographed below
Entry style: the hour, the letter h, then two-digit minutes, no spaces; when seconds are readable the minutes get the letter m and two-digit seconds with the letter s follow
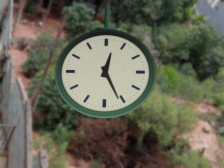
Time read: 12h26
